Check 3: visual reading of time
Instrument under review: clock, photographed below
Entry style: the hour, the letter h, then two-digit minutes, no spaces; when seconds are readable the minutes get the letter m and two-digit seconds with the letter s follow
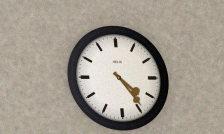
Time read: 4h24
